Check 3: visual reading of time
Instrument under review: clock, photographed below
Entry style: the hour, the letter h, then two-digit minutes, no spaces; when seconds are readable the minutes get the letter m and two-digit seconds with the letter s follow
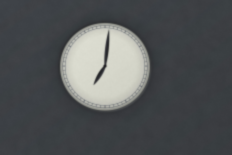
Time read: 7h01
